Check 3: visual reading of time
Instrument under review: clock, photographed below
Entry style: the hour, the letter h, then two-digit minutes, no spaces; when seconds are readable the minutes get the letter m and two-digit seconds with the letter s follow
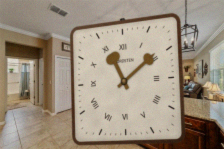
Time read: 11h09
